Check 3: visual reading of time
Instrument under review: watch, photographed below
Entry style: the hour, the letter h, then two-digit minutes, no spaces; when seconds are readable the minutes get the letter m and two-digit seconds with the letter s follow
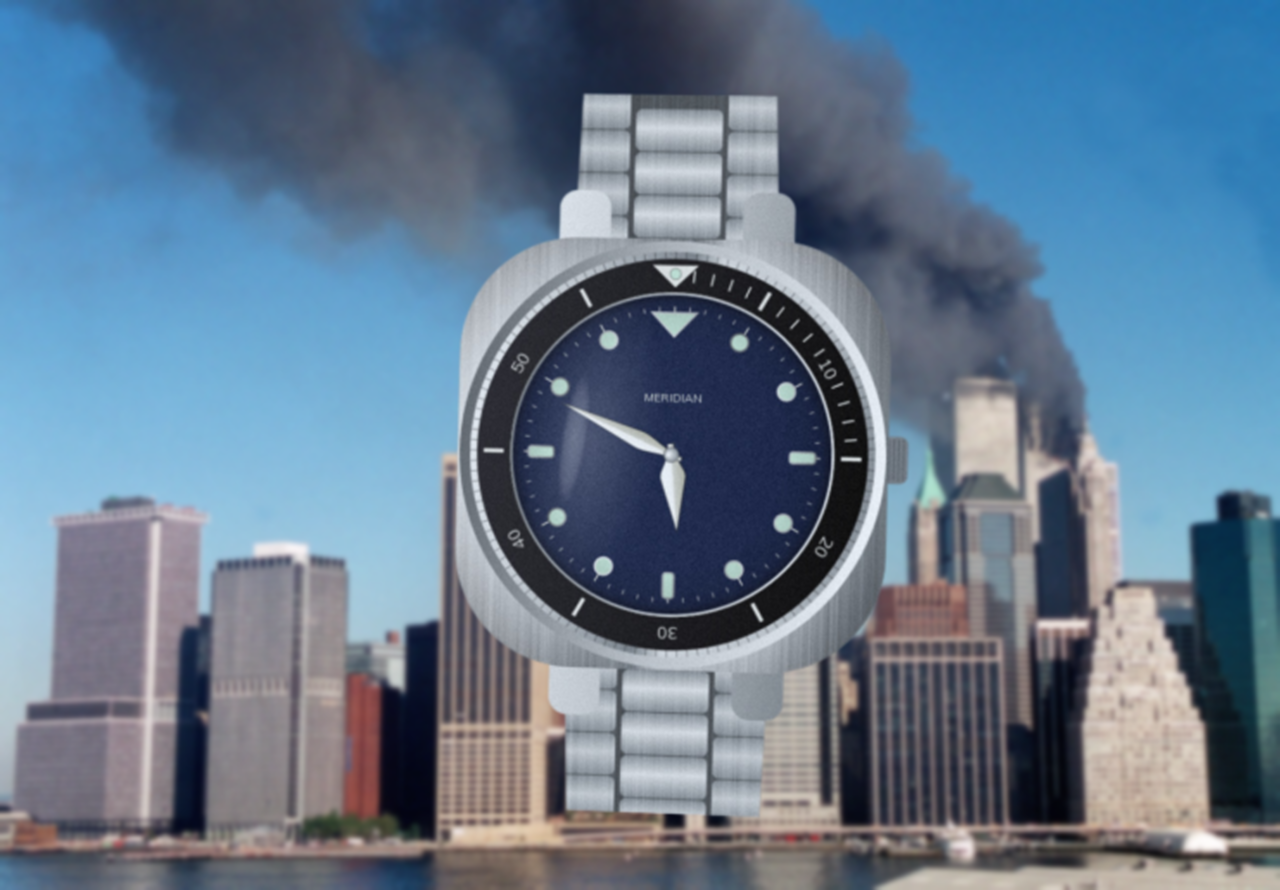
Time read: 5h49
